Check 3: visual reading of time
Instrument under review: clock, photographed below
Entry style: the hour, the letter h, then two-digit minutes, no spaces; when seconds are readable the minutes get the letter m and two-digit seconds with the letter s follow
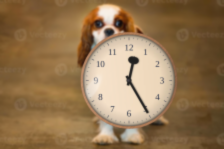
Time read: 12h25
